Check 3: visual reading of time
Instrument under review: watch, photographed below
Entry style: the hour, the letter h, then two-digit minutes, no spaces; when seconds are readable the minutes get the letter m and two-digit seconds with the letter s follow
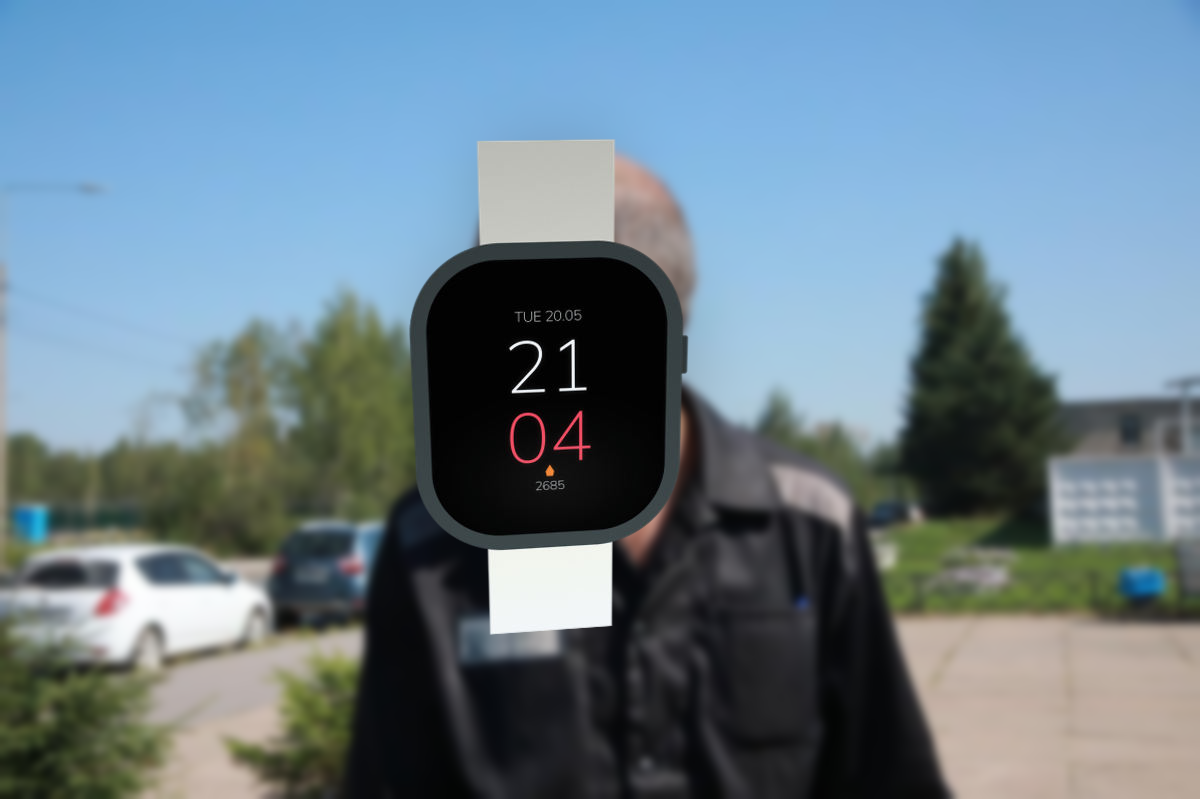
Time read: 21h04
